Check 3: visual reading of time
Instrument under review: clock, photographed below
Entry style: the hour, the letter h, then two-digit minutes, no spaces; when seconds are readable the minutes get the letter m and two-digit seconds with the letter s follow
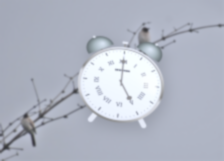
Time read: 5h00
